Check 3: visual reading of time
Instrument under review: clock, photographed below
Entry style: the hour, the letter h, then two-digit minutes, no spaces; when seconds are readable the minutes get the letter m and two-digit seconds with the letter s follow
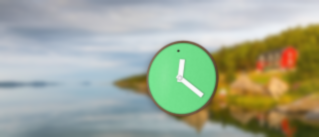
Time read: 12h22
